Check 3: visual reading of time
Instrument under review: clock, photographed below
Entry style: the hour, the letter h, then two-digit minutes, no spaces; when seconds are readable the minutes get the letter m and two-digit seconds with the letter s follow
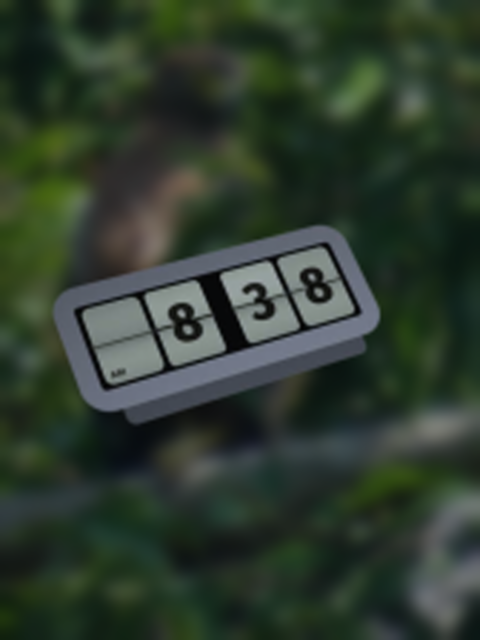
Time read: 8h38
